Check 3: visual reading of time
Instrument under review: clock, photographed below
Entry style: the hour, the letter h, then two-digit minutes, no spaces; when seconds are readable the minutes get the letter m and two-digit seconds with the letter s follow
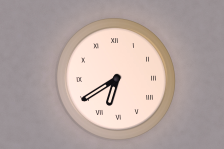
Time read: 6h40
